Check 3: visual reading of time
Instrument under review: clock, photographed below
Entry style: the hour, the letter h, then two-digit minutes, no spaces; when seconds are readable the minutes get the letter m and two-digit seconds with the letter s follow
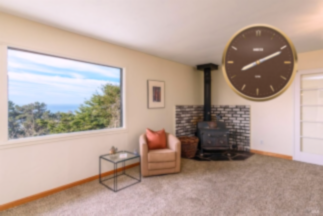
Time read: 8h11
